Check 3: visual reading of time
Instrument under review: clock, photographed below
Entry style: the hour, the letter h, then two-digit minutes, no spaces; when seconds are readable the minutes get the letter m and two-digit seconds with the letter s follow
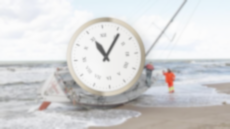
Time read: 11h06
